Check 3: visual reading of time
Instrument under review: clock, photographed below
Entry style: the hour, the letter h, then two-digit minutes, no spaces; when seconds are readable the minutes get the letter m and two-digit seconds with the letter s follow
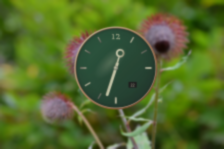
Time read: 12h33
